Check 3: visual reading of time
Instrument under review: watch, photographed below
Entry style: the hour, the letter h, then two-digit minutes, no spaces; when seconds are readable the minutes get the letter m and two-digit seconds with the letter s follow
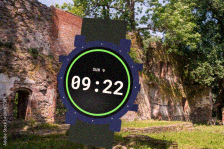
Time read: 9h22
